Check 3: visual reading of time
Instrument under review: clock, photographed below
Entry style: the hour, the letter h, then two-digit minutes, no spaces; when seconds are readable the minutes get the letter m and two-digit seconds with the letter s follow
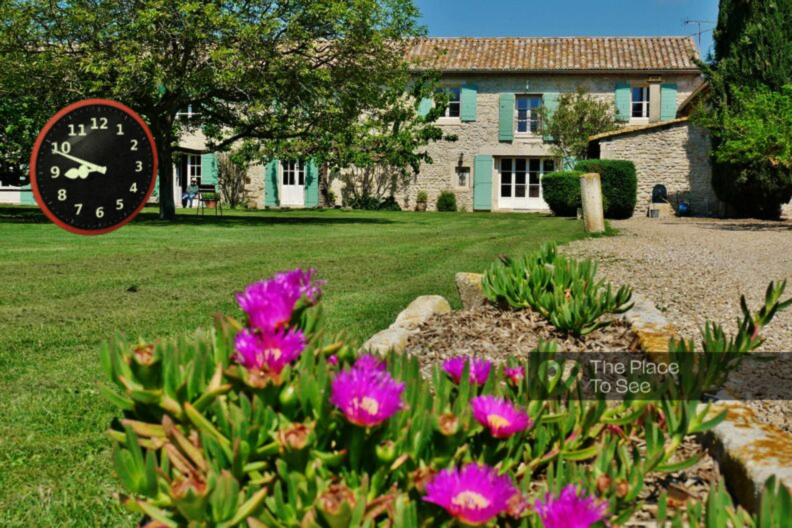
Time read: 8h49
